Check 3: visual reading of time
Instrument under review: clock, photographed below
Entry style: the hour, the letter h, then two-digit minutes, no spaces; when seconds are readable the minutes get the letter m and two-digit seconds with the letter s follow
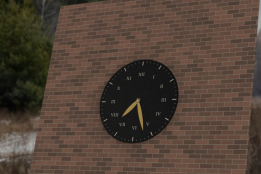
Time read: 7h27
